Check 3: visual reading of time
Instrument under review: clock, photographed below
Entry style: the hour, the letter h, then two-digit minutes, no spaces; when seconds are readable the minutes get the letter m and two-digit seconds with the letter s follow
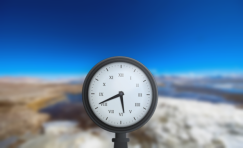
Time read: 5h41
